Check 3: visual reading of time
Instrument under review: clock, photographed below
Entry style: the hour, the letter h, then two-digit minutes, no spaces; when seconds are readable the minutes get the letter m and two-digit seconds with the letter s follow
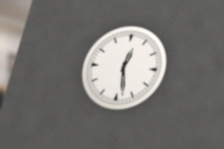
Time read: 12h28
